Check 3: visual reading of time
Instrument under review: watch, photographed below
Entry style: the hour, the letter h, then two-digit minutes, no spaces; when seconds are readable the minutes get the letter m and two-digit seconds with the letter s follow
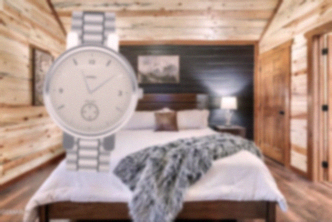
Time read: 11h09
